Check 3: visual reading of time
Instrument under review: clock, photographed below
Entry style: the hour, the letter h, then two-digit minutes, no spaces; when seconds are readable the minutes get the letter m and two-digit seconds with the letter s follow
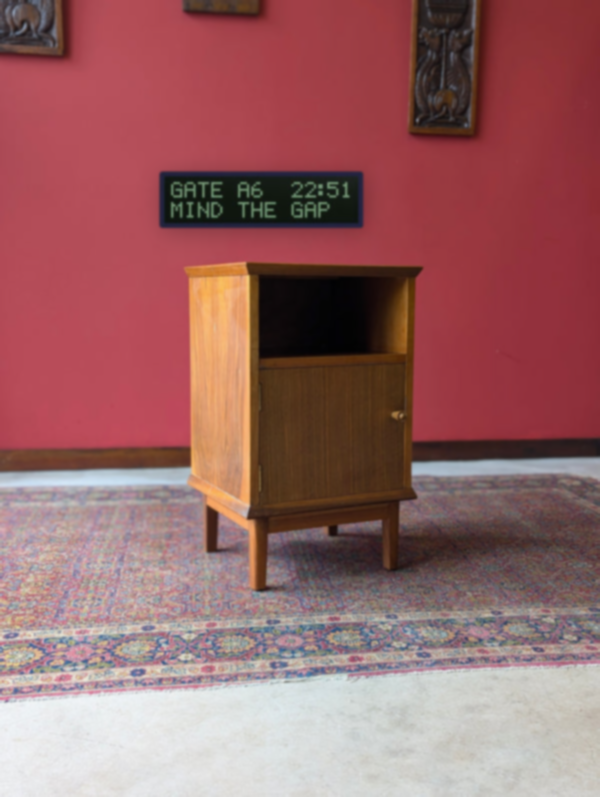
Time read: 22h51
